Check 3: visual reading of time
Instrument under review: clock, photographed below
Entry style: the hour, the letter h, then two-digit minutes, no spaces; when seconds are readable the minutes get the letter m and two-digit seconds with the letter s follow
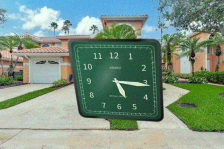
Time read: 5h16
